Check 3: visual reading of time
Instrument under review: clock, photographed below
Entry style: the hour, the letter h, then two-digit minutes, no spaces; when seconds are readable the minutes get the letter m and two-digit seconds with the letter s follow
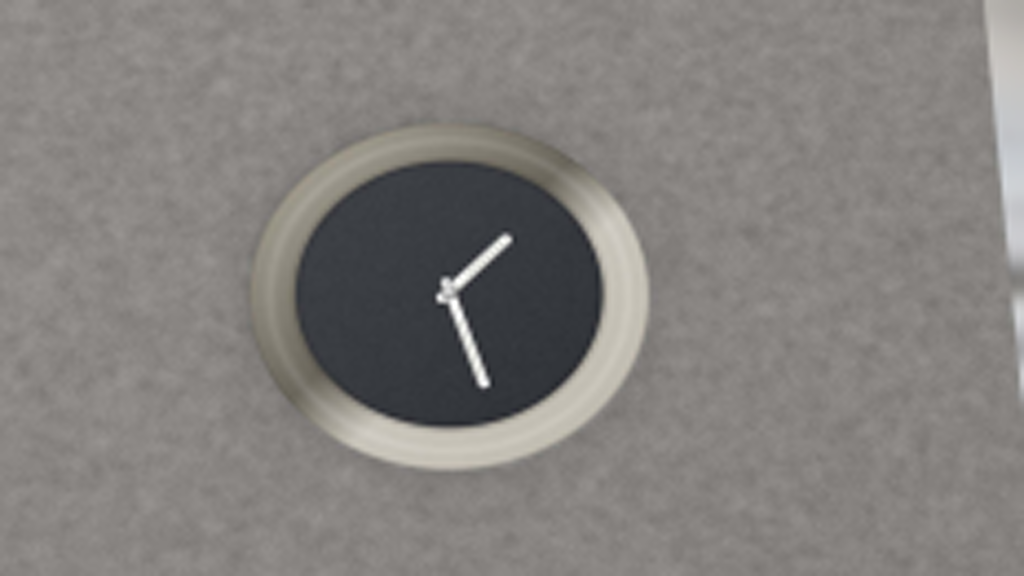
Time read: 1h27
